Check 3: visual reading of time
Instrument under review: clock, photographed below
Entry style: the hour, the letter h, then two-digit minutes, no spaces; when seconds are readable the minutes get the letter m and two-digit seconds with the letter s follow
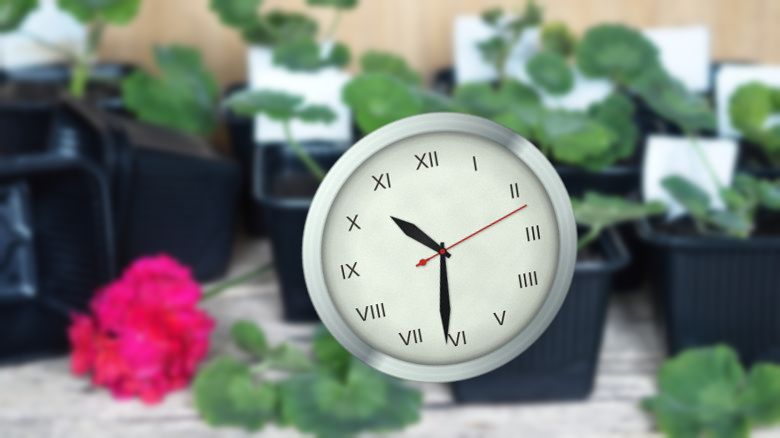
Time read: 10h31m12s
